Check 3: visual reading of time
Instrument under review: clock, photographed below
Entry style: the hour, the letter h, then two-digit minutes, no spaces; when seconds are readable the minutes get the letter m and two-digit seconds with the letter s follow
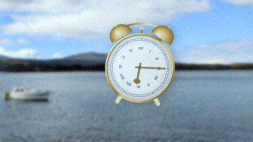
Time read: 6h15
